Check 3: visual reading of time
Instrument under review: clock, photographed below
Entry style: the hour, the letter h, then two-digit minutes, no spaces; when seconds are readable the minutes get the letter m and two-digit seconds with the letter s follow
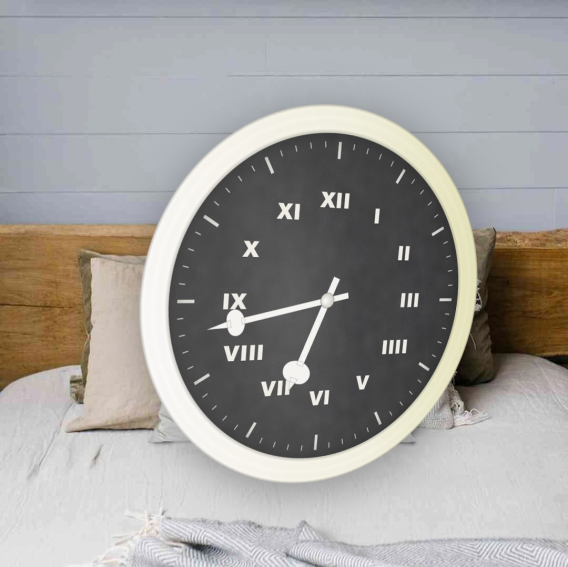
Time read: 6h43
